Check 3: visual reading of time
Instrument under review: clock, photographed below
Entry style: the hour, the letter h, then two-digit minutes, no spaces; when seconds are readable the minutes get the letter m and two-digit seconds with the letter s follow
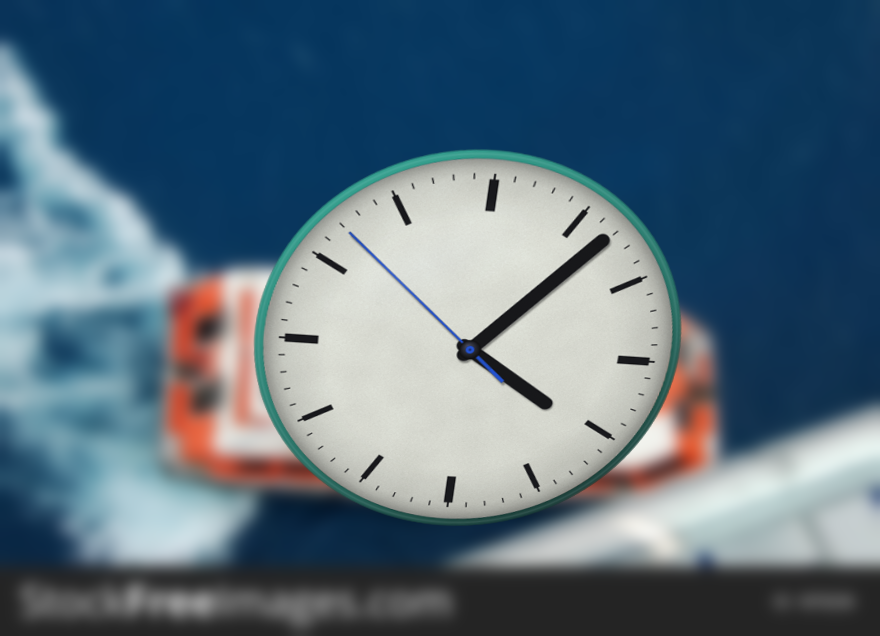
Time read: 4h06m52s
